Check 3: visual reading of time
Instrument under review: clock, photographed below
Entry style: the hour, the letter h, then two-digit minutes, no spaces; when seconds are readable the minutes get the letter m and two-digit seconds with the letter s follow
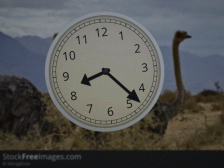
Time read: 8h23
